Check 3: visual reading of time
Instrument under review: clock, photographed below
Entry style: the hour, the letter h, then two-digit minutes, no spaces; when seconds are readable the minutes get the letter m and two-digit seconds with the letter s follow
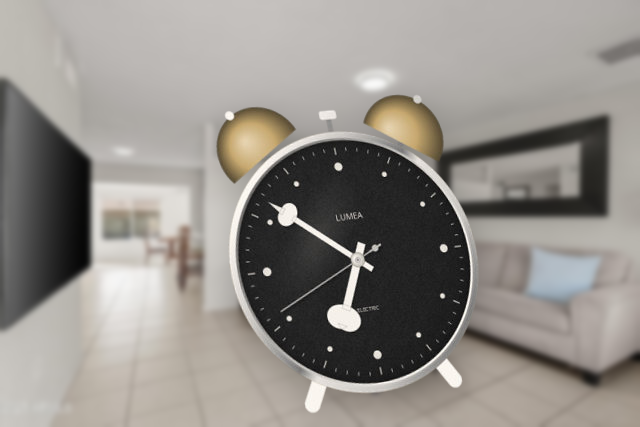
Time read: 6h51m41s
